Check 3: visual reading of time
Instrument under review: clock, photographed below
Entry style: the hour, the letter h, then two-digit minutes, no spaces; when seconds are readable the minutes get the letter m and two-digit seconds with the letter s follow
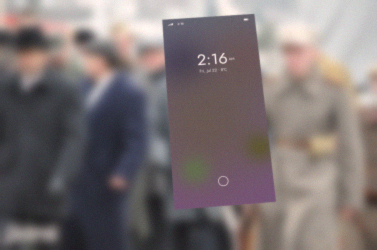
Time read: 2h16
